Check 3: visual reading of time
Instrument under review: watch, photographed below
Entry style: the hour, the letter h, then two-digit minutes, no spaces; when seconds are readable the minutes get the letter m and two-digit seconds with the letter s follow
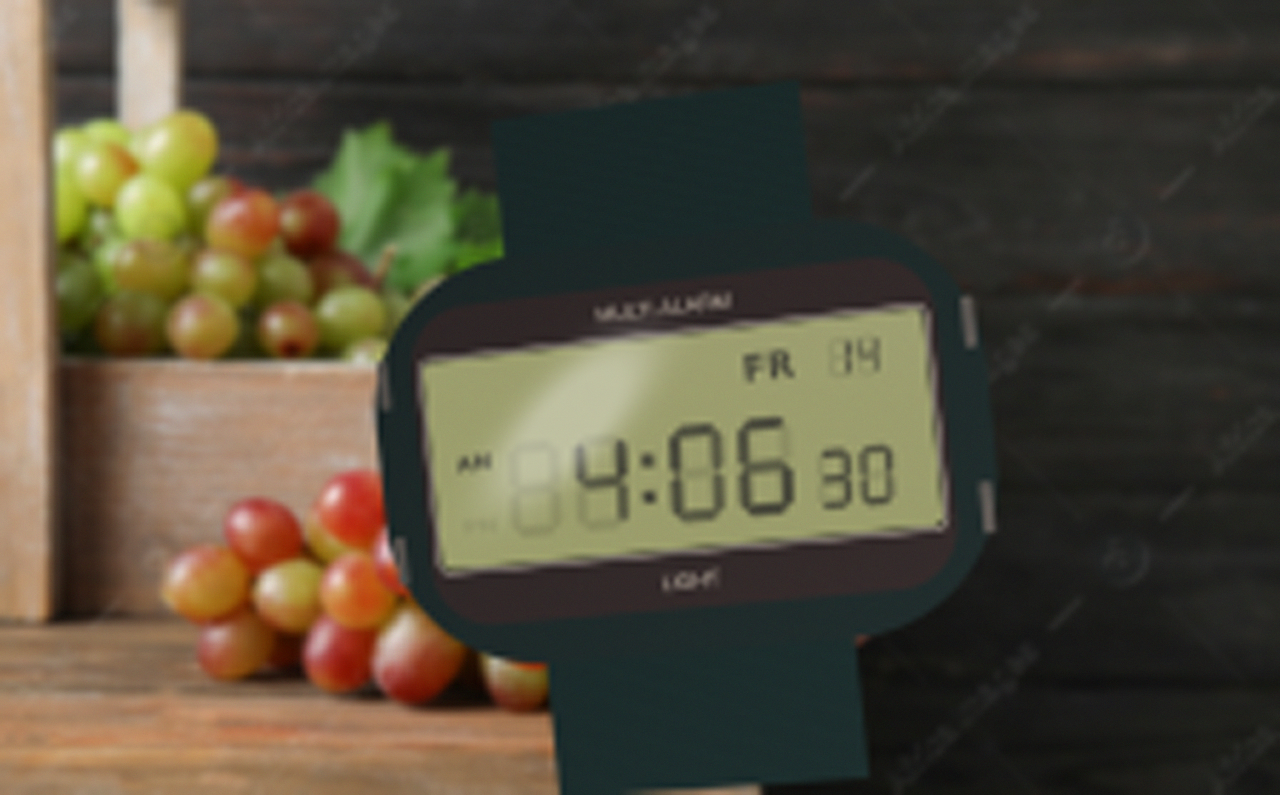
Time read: 4h06m30s
